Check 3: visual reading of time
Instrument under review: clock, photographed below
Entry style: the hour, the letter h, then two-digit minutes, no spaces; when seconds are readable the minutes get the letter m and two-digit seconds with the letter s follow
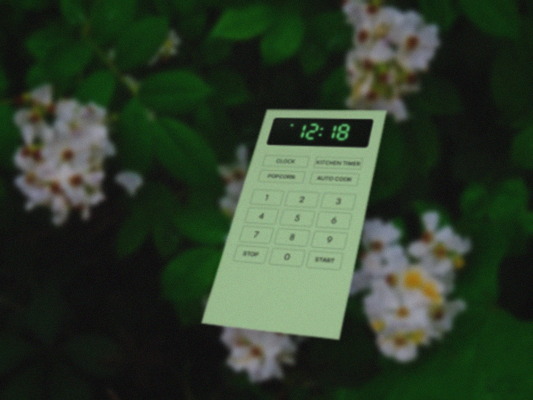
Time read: 12h18
